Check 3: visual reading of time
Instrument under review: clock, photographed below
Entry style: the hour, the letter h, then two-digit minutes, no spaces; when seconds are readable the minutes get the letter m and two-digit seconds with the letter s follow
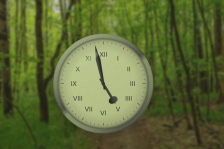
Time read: 4h58
